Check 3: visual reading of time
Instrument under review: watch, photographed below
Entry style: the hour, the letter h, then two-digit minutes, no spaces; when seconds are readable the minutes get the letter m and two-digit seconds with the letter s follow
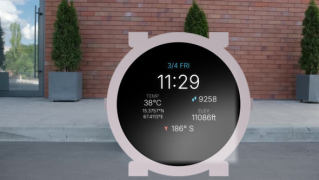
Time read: 11h29
